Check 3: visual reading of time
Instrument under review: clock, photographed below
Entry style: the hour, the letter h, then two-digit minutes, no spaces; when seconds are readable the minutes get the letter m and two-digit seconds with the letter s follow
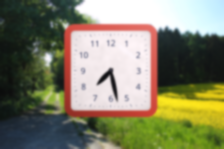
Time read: 7h28
